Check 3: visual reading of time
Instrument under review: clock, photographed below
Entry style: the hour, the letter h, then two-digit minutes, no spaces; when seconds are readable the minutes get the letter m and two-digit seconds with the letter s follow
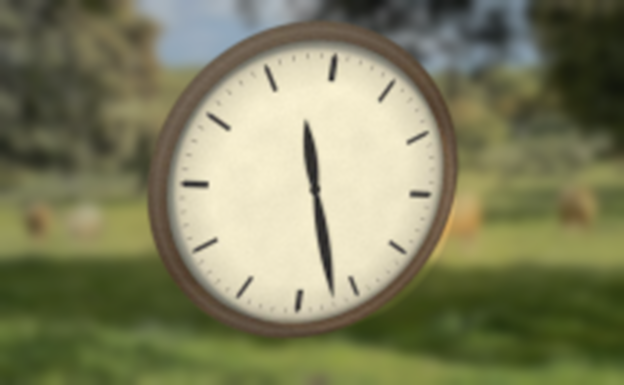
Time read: 11h27
